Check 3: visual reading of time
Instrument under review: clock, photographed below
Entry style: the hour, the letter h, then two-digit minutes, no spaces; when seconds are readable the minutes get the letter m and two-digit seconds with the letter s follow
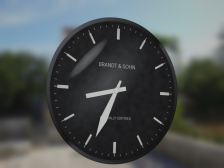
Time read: 8h34
